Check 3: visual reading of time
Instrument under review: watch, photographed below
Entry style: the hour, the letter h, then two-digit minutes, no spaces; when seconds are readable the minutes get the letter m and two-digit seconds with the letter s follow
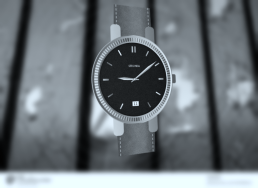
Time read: 9h09
